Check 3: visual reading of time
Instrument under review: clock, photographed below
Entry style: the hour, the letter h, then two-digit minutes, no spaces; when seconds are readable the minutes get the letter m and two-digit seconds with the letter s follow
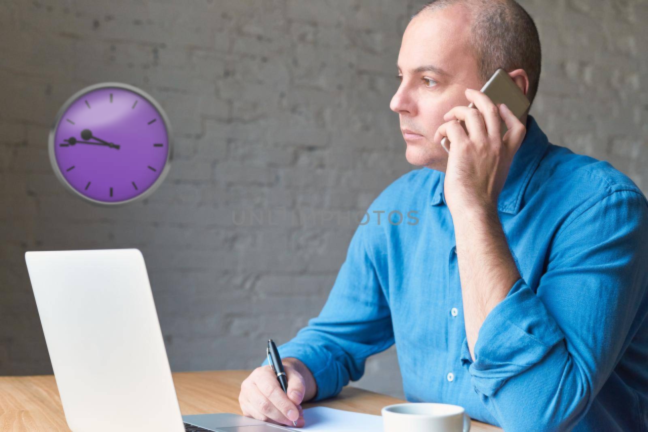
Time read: 9h46
